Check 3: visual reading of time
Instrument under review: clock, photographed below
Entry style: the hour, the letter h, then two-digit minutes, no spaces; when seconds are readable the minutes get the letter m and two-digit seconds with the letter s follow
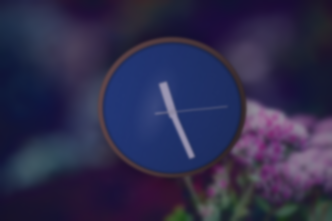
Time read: 11h26m14s
